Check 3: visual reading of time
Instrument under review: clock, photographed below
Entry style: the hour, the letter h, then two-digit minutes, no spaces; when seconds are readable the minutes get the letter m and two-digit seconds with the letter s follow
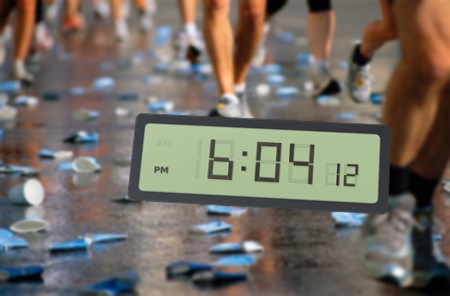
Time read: 6h04m12s
